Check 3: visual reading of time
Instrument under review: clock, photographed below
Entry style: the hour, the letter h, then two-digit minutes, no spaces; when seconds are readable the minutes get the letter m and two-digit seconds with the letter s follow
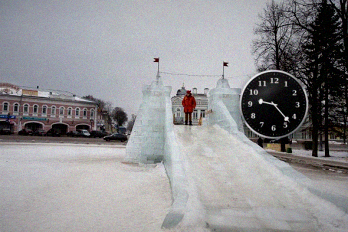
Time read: 9h23
